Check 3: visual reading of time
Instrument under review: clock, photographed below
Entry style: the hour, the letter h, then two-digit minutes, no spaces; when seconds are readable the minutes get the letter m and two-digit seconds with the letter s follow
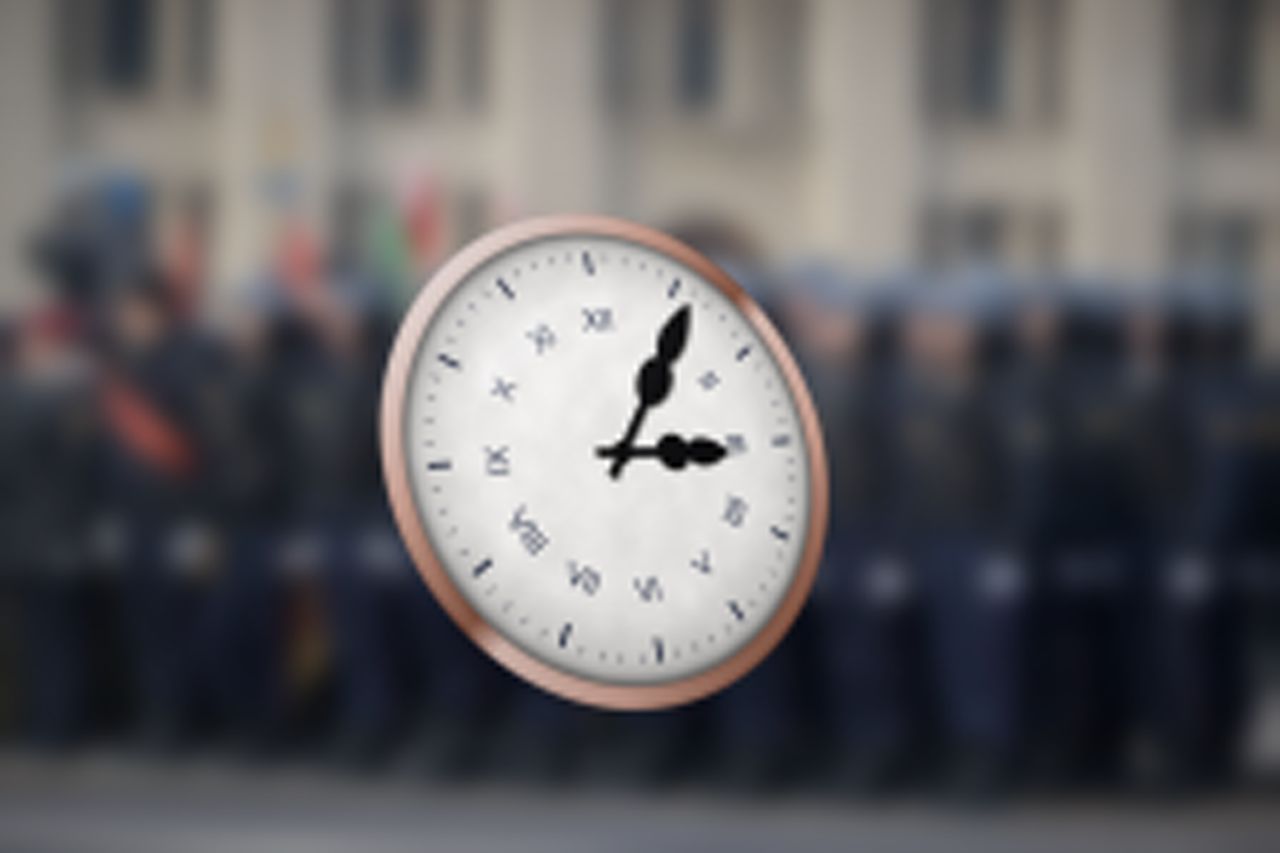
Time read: 3h06
